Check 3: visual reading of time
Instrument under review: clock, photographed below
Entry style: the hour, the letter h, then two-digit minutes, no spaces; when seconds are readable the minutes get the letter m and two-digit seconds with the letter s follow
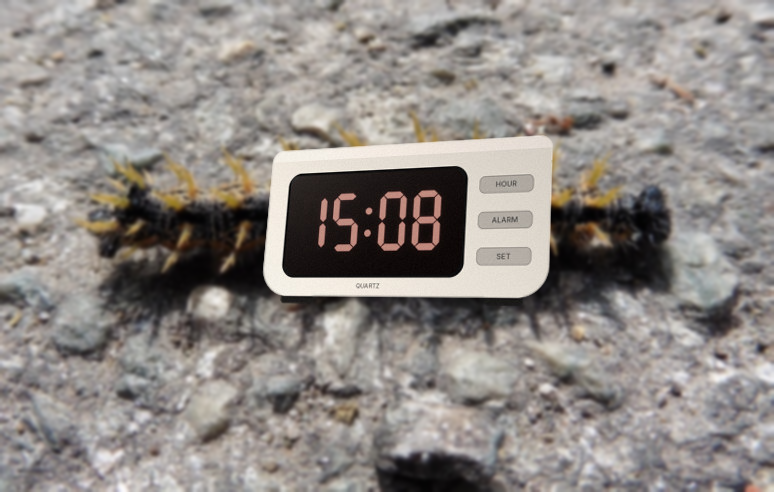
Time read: 15h08
